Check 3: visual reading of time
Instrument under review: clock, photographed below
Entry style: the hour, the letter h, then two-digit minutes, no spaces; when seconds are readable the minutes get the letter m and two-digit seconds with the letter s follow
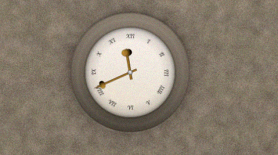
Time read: 11h41
